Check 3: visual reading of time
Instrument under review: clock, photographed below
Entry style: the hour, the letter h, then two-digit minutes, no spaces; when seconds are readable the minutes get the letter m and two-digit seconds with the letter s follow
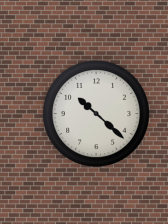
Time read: 10h22
